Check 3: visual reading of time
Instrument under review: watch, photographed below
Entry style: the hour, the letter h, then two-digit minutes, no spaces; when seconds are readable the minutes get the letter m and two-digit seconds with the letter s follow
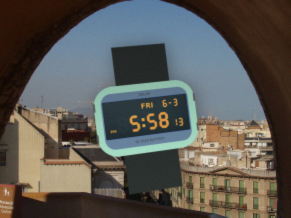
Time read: 5h58
